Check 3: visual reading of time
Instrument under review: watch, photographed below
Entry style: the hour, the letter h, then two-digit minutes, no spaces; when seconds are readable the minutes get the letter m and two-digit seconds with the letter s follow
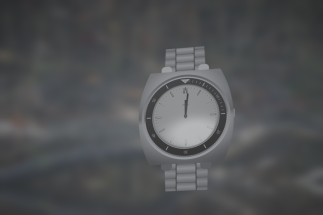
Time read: 12h01
